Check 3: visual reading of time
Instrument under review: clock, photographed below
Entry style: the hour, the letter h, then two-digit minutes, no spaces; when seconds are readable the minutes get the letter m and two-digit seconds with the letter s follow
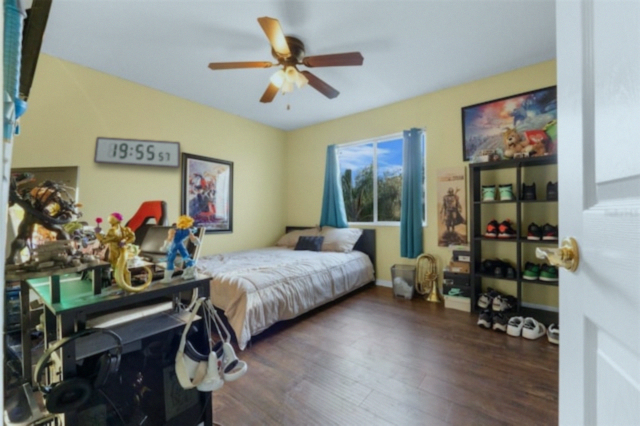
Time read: 19h55
